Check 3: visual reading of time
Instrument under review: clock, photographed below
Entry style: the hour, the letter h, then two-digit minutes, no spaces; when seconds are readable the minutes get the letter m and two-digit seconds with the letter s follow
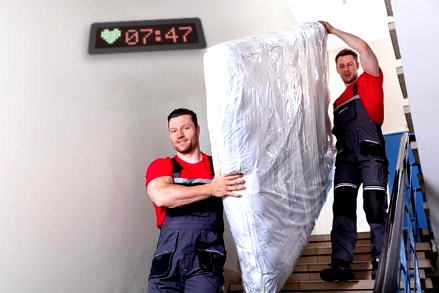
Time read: 7h47
